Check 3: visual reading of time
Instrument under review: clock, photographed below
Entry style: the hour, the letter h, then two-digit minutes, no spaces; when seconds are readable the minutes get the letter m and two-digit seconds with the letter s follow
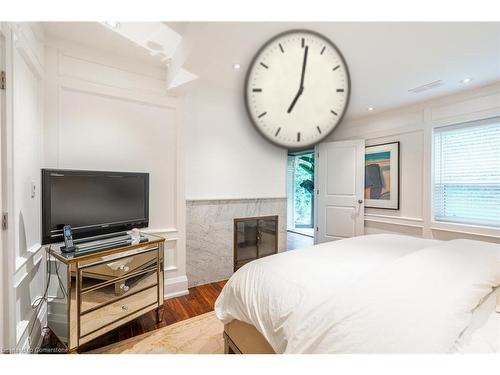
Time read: 7h01
